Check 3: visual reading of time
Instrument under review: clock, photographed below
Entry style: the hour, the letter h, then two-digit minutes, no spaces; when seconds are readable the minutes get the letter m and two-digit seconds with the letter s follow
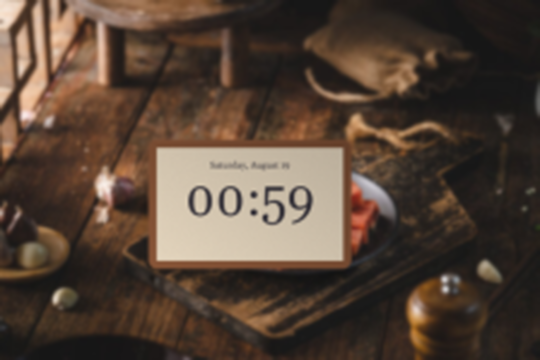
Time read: 0h59
